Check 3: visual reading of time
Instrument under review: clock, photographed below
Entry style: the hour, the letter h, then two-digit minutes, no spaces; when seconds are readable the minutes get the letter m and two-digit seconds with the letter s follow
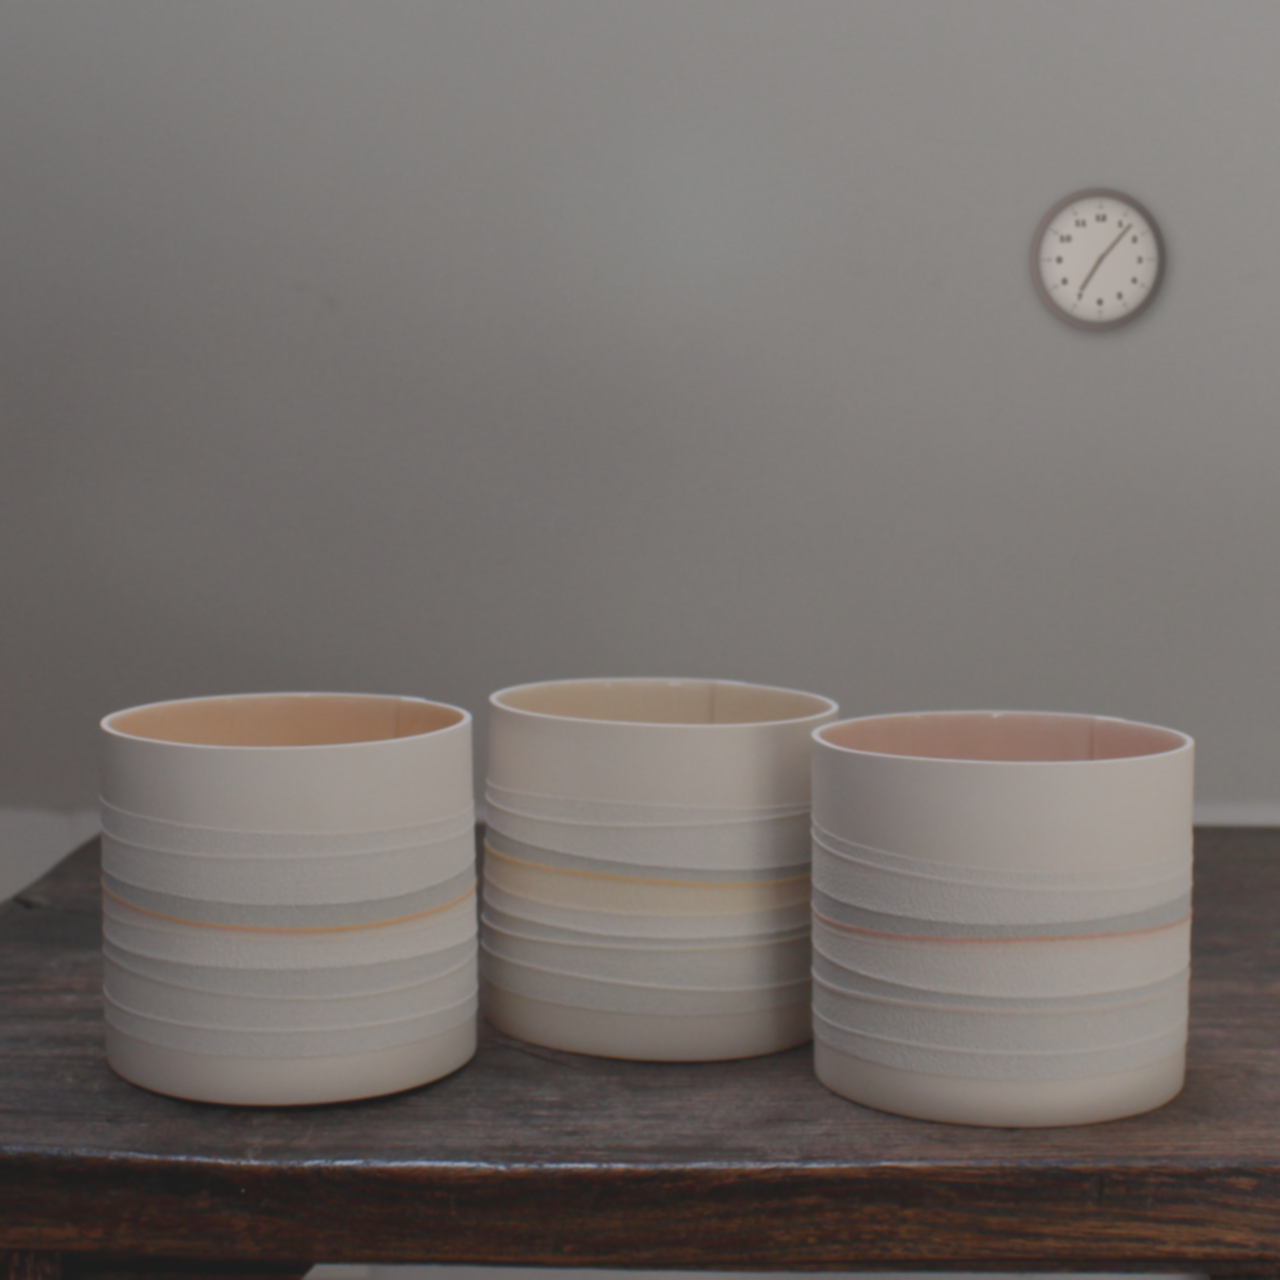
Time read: 7h07
